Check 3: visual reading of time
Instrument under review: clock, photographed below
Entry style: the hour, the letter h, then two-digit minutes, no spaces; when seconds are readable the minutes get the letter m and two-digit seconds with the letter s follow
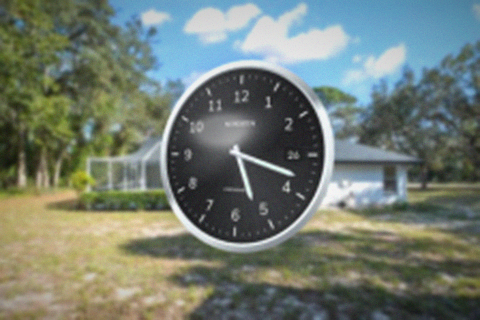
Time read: 5h18
